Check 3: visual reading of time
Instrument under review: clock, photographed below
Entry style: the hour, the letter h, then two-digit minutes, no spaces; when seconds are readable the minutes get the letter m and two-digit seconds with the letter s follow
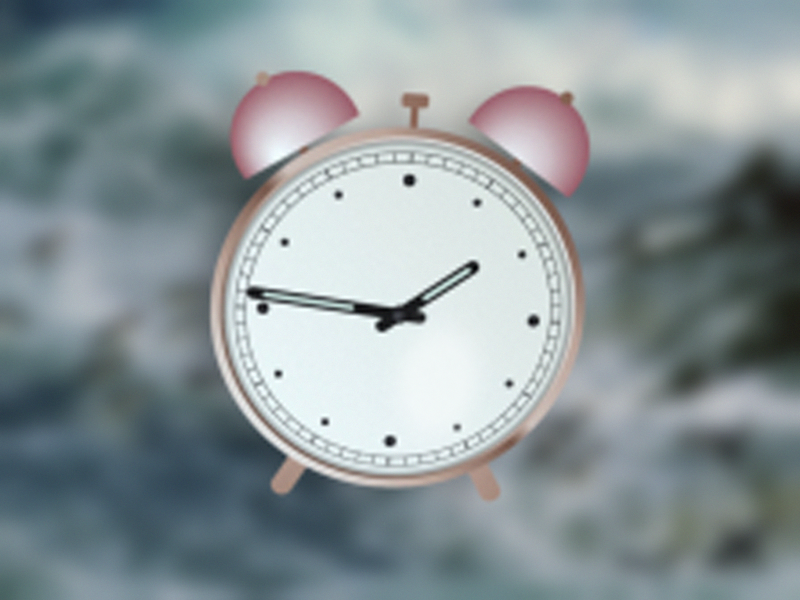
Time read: 1h46
